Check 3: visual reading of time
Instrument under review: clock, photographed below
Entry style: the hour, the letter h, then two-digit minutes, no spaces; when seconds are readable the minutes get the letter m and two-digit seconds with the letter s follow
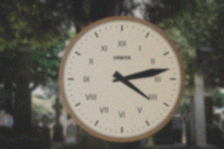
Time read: 4h13
